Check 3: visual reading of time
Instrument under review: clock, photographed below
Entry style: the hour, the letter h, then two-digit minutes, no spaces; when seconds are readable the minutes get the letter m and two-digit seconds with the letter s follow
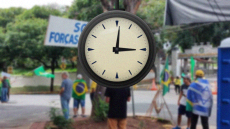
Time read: 3h01
